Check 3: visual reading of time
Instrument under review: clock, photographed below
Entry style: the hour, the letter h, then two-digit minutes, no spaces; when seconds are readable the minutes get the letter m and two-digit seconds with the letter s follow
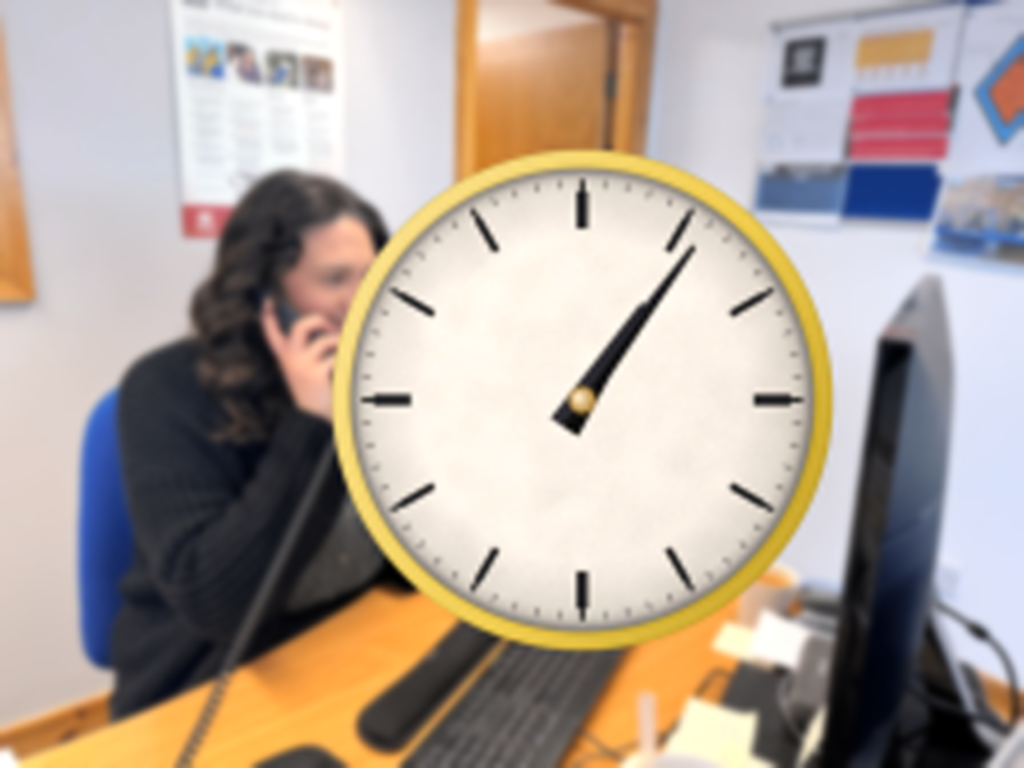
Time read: 1h06
